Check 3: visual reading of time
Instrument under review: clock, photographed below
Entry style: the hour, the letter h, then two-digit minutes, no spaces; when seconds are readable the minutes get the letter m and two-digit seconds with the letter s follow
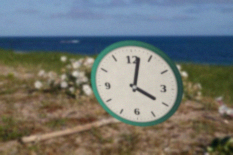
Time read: 4h02
